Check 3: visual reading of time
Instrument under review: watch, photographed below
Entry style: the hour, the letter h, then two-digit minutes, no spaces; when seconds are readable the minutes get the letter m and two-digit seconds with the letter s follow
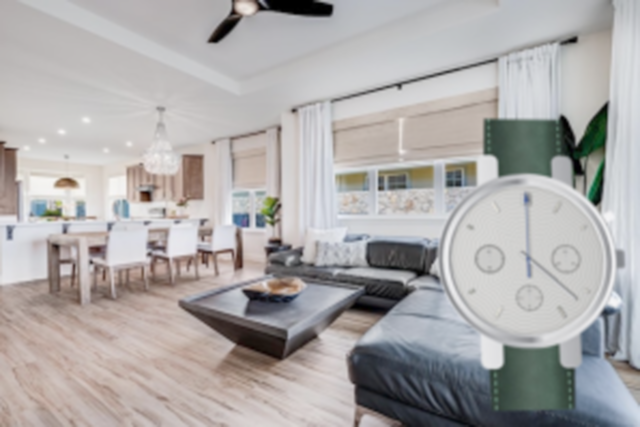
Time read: 4h22
